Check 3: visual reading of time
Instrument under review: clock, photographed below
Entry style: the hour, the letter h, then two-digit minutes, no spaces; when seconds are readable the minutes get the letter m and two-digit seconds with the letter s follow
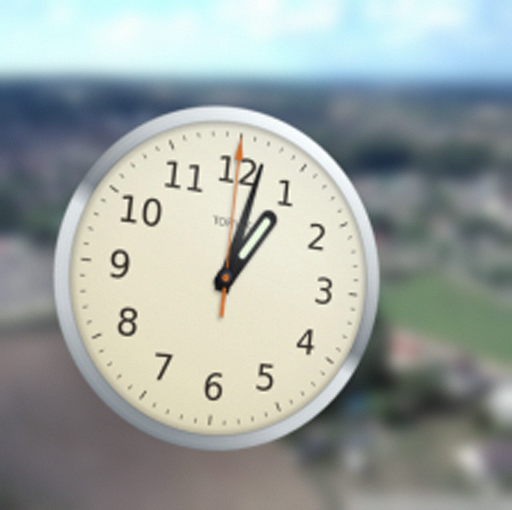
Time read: 1h02m00s
